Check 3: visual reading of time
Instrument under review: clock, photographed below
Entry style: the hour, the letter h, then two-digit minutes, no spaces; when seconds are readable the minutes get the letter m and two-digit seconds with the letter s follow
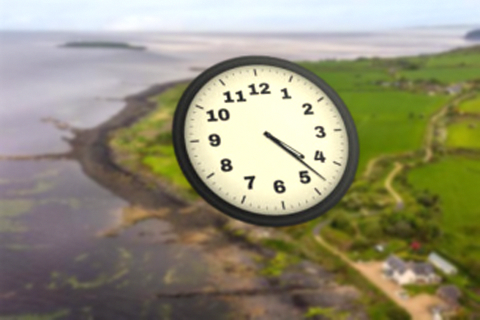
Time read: 4h23
